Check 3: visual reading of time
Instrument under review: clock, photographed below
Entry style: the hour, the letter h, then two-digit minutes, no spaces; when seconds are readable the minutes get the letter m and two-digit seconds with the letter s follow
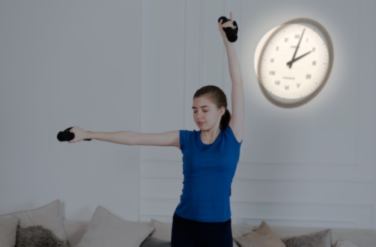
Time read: 2h02
